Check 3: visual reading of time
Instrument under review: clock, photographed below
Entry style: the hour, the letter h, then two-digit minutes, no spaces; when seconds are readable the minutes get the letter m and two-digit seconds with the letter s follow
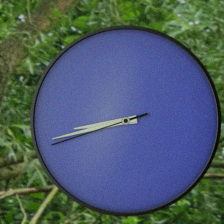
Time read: 8h42m42s
